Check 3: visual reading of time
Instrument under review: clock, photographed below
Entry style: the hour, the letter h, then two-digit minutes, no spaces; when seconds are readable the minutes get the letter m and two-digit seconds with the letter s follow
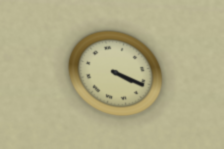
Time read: 4h21
